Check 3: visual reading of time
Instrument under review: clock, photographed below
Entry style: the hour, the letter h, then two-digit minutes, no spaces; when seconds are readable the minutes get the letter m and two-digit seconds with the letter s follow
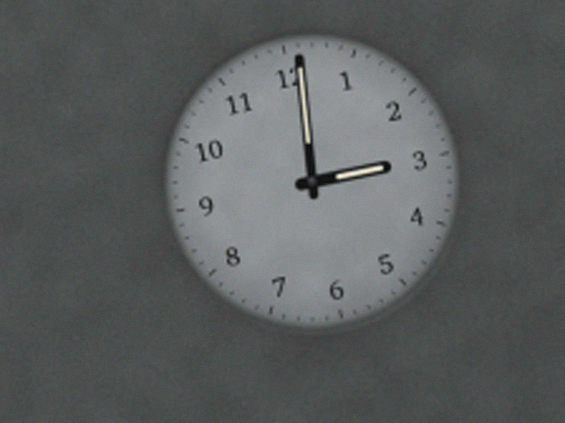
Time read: 3h01
